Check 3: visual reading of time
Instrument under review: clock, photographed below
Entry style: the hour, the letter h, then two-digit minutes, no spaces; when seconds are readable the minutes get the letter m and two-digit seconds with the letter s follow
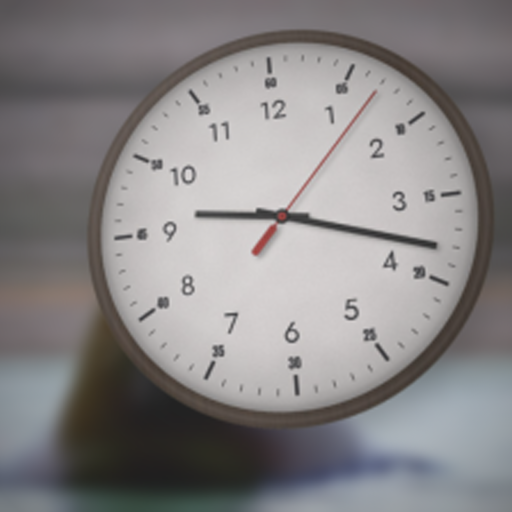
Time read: 9h18m07s
